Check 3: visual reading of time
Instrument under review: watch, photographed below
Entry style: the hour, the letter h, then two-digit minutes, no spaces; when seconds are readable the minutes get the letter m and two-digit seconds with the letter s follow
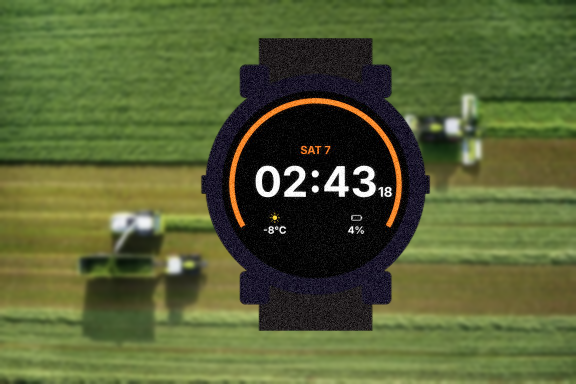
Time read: 2h43m18s
